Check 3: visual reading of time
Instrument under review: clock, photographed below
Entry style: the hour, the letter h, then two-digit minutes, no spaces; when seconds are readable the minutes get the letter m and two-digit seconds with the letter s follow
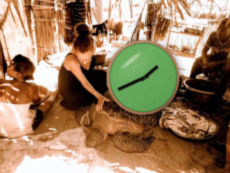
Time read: 1h41
